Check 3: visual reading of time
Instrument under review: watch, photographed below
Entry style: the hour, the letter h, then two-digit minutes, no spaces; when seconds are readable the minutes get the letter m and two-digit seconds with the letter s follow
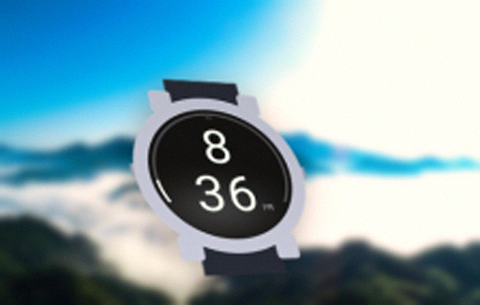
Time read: 8h36
